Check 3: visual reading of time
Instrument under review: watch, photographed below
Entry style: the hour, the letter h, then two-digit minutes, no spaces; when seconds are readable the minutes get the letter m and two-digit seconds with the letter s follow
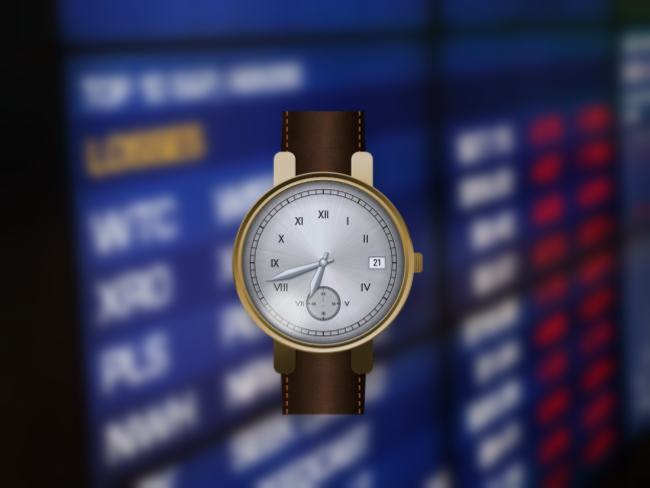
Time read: 6h42
